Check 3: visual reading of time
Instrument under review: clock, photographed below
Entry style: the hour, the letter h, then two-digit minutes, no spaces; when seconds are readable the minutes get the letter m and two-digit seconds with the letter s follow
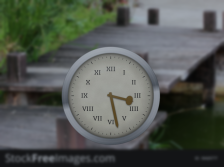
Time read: 3h28
